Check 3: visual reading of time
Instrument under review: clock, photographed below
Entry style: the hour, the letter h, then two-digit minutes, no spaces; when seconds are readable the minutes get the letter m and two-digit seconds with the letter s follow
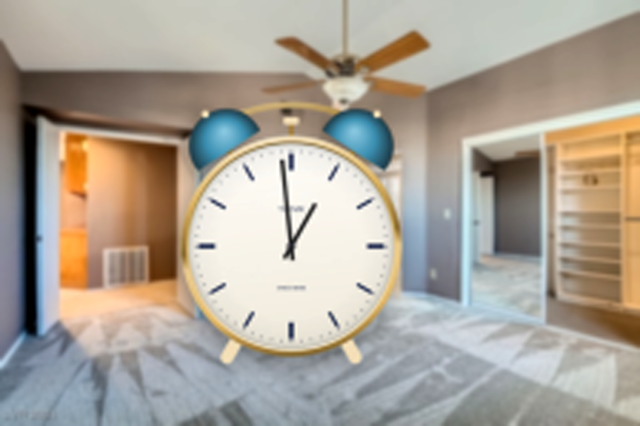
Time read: 12h59
